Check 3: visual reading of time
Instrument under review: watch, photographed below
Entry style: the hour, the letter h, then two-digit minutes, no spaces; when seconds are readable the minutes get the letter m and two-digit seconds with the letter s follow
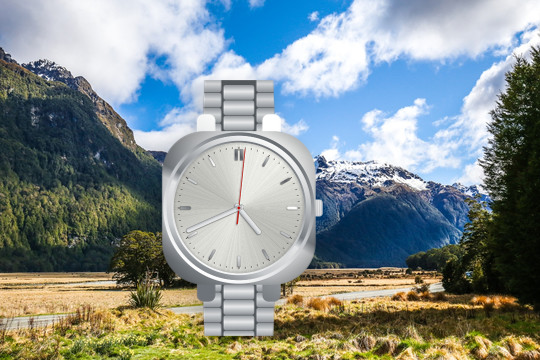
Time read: 4h41m01s
